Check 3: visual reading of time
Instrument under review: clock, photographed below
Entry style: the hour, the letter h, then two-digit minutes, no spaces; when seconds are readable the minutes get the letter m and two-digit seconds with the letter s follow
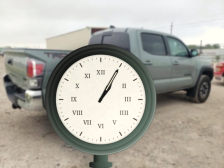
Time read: 1h05
